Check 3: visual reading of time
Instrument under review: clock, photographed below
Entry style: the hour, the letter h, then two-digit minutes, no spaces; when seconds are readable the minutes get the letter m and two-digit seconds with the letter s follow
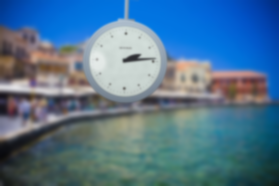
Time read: 2h14
